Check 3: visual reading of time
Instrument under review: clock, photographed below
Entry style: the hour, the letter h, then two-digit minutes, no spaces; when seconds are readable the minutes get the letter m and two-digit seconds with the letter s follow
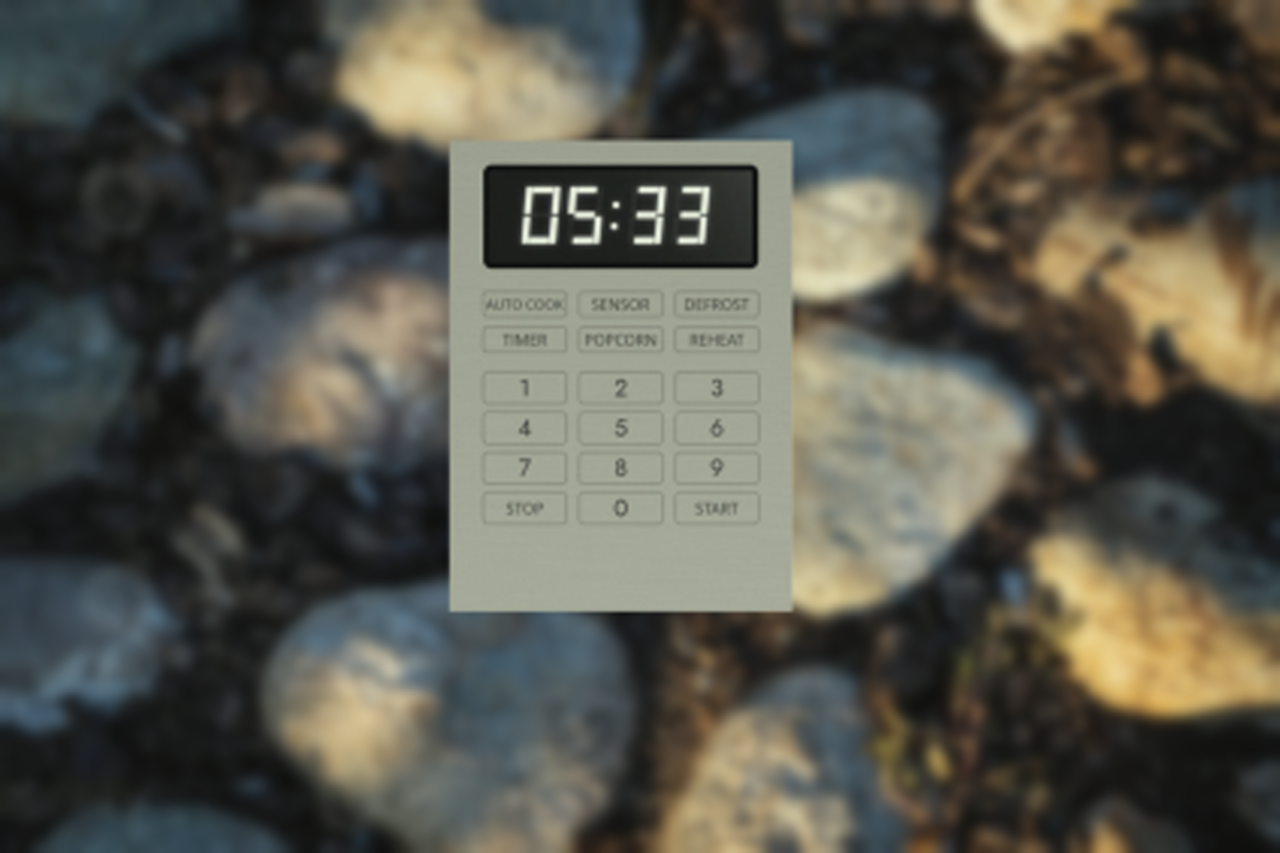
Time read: 5h33
